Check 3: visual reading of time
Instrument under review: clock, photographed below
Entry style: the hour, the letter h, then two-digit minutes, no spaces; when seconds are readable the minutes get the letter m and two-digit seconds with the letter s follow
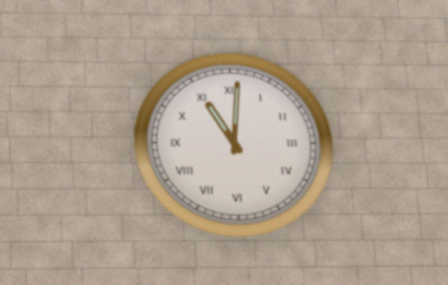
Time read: 11h01
